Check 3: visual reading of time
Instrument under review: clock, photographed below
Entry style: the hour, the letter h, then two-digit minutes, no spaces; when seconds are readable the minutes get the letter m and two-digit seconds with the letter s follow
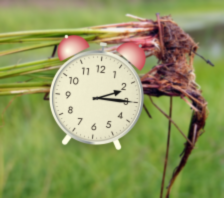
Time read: 2h15
